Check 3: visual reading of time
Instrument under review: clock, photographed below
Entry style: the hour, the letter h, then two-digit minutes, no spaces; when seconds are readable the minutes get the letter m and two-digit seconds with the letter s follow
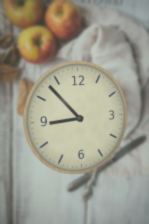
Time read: 8h53
